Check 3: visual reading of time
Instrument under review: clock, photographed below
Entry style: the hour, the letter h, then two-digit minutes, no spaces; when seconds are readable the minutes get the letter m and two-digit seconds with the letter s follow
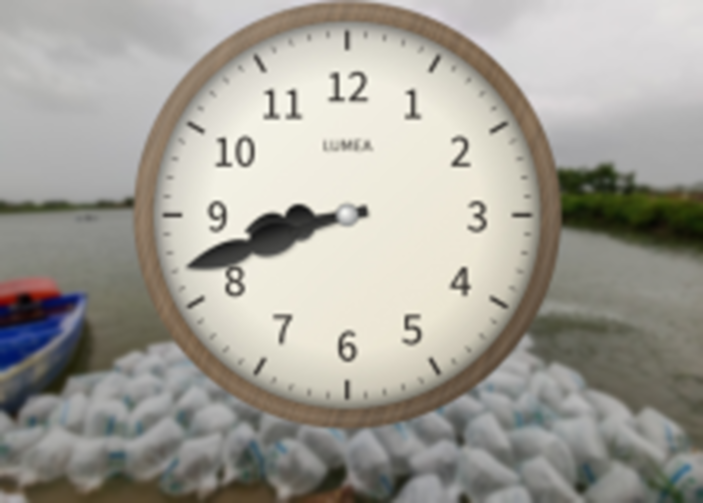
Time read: 8h42
